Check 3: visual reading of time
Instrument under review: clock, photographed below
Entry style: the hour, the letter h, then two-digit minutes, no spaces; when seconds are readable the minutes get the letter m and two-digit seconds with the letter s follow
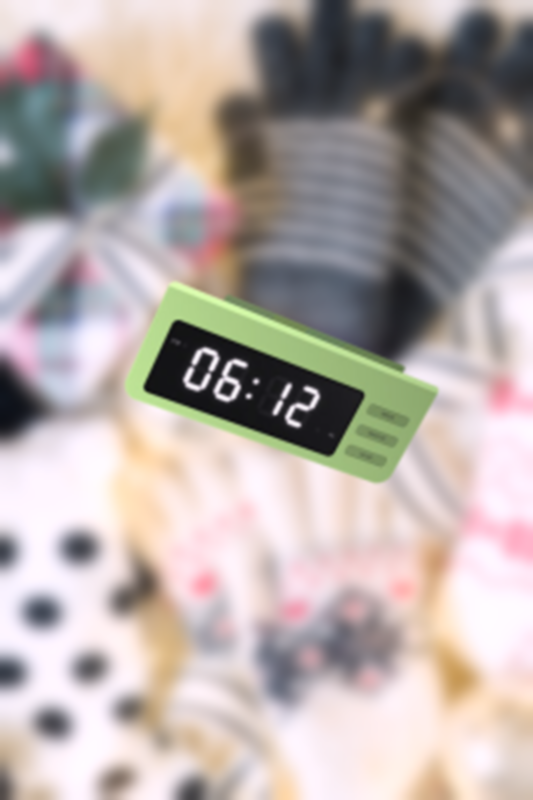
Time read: 6h12
